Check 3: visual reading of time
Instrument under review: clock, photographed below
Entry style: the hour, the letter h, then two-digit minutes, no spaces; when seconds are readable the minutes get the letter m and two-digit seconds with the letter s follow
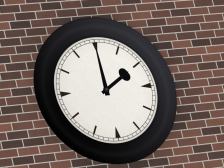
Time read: 2h00
